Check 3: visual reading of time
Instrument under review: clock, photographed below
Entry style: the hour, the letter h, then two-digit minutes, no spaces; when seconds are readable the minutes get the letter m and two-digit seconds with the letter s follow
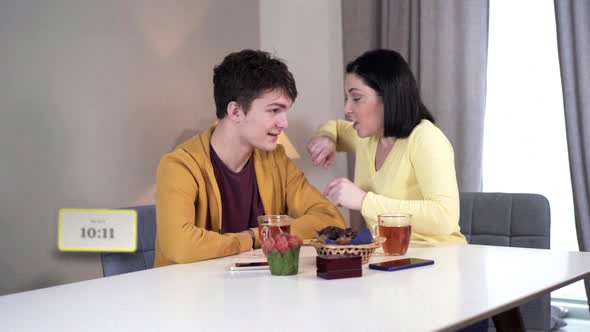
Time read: 10h11
